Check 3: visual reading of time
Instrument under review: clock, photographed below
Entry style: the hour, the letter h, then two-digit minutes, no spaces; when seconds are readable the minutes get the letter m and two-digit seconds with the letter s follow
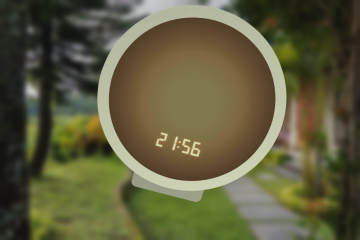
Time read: 21h56
